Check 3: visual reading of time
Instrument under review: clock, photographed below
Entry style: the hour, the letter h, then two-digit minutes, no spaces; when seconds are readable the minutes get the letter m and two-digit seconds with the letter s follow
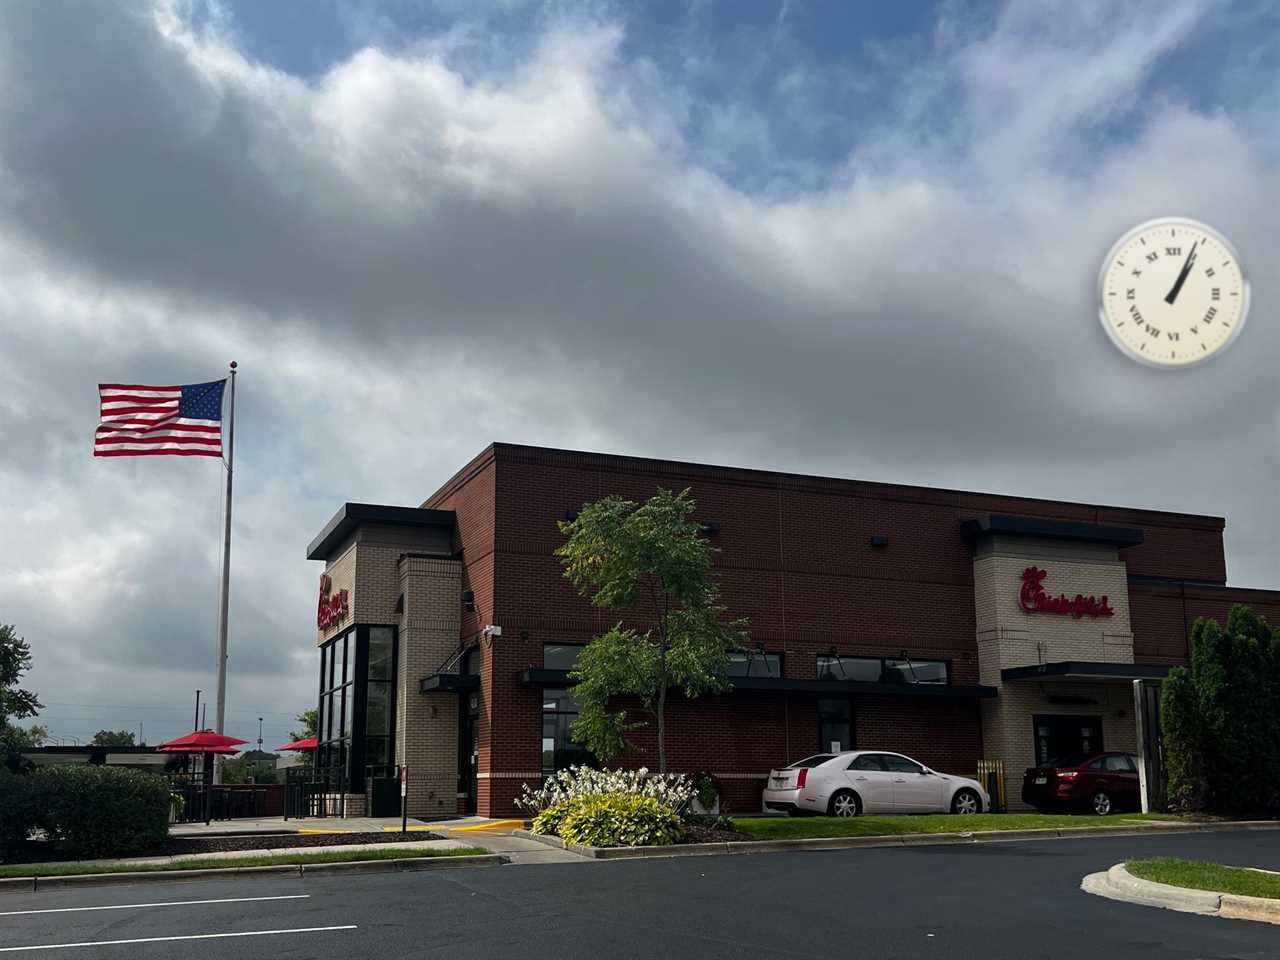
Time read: 1h04
